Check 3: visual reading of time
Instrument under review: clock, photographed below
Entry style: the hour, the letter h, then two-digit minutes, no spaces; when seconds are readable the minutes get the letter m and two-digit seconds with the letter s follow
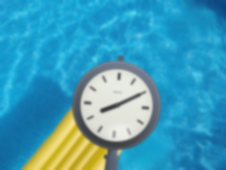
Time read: 8h10
